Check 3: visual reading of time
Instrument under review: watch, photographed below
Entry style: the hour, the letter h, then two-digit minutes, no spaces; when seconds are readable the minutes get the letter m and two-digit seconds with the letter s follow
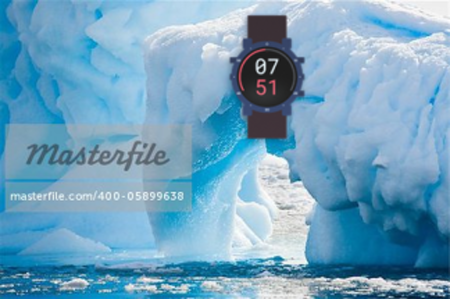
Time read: 7h51
